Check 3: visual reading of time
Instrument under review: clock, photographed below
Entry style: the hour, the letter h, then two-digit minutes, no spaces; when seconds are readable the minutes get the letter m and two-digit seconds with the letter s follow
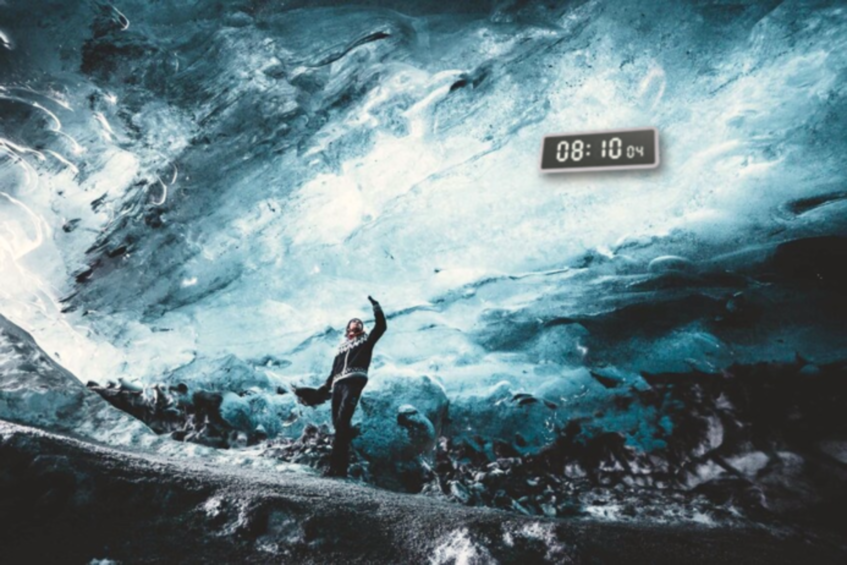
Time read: 8h10m04s
